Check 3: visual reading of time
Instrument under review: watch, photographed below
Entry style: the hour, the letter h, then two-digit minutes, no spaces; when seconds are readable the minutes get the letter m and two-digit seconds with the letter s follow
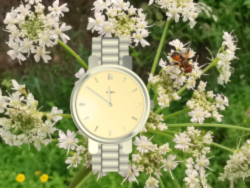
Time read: 11h51
